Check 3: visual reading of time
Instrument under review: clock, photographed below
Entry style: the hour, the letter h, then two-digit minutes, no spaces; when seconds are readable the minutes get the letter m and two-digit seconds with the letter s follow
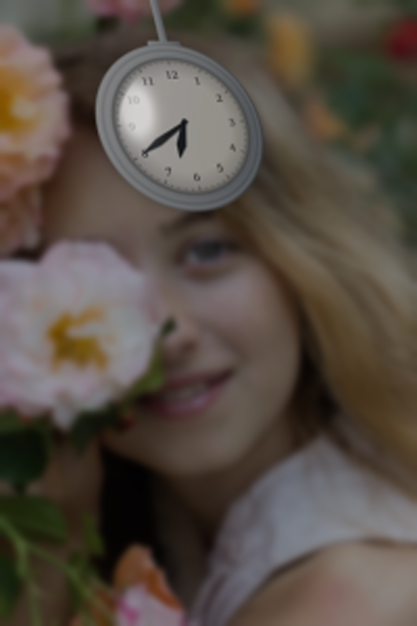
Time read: 6h40
